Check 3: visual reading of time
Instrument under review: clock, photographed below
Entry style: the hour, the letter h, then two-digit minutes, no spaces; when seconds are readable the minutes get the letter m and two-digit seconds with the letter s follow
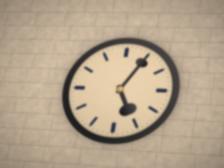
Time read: 5h05
